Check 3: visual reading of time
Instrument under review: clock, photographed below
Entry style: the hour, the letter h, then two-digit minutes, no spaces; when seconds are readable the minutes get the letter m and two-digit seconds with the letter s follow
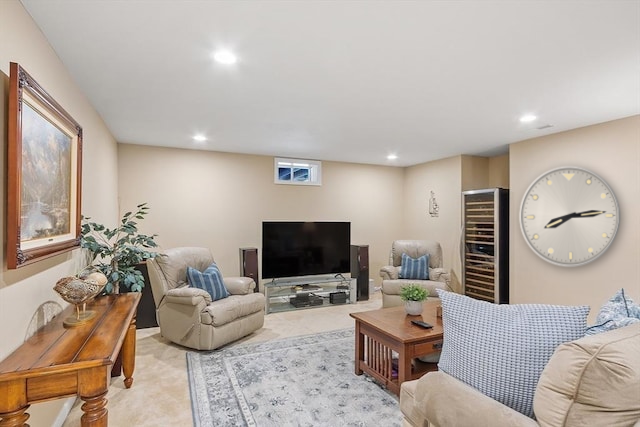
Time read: 8h14
